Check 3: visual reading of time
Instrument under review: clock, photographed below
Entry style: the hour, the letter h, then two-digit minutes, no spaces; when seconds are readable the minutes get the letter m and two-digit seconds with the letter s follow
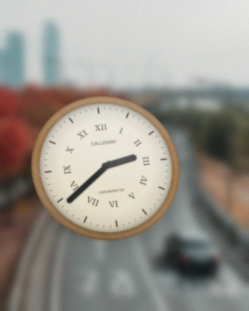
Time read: 2h39
